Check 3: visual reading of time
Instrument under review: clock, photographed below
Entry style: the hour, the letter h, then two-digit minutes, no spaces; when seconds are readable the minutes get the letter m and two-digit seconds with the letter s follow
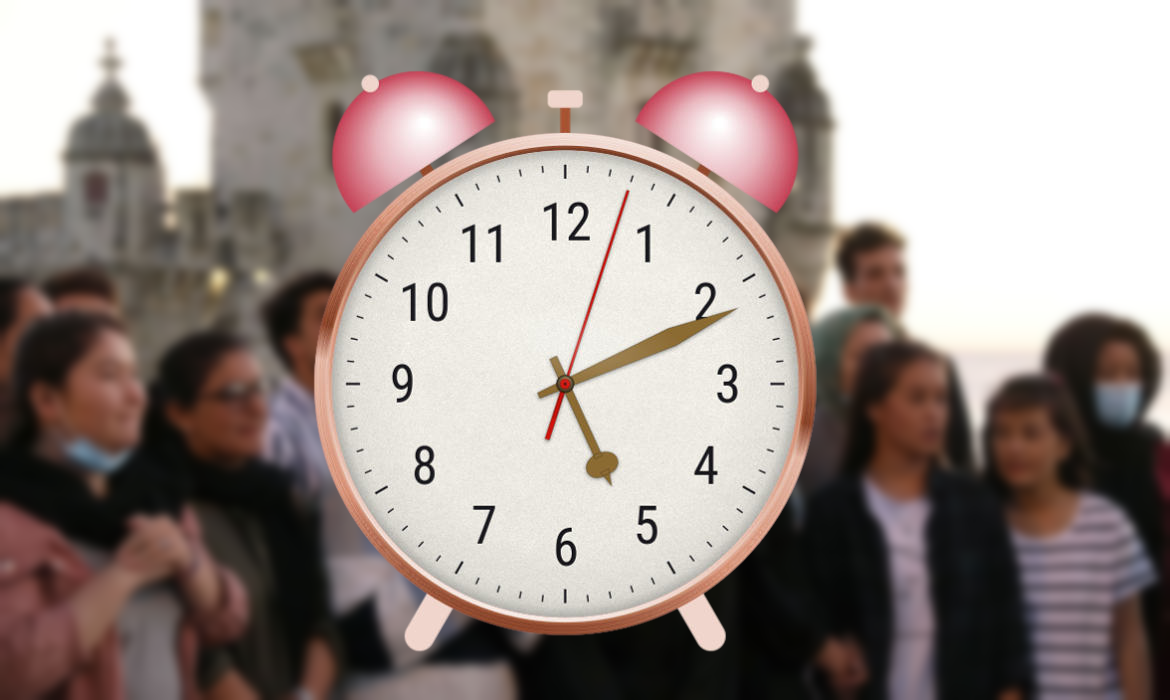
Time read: 5h11m03s
